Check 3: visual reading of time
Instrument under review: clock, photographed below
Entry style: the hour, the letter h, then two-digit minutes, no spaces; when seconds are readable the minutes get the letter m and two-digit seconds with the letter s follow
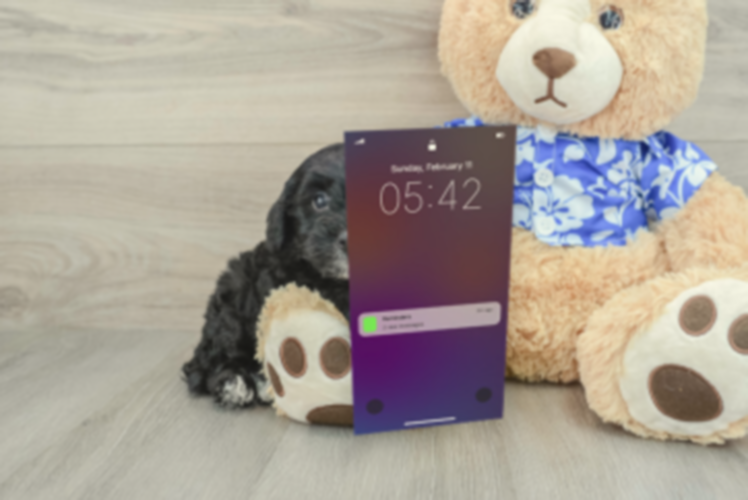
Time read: 5h42
